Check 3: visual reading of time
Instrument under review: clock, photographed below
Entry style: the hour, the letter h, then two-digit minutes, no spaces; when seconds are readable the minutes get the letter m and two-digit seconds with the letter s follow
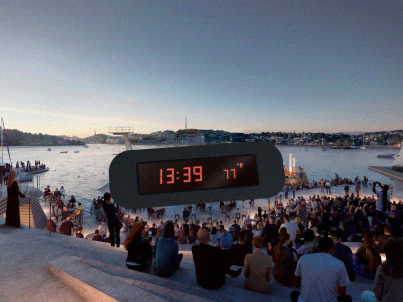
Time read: 13h39
